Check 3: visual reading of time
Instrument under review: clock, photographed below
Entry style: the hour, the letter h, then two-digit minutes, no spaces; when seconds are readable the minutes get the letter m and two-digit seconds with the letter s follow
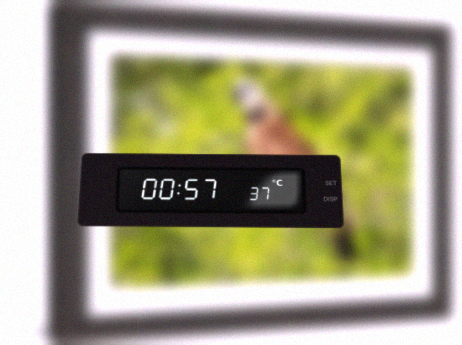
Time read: 0h57
